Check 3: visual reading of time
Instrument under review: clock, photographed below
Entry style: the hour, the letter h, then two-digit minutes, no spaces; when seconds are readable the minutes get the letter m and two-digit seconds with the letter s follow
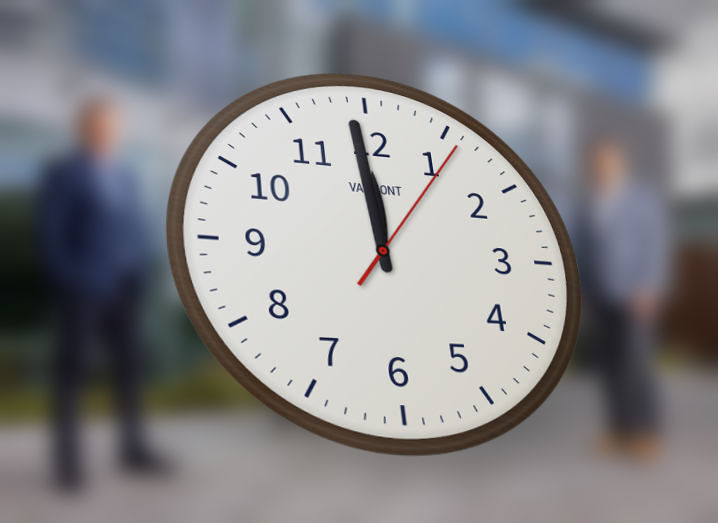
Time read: 11h59m06s
